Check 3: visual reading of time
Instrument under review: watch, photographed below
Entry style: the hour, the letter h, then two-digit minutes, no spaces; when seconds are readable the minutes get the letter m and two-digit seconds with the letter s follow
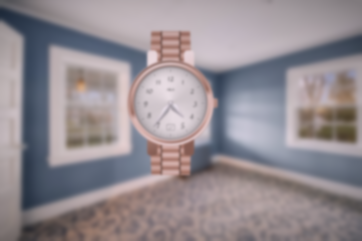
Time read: 4h36
